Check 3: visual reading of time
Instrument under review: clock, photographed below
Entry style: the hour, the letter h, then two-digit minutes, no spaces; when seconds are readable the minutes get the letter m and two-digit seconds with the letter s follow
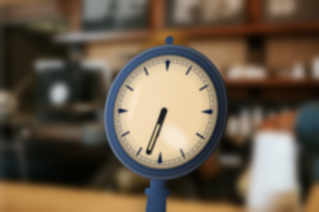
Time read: 6h33
